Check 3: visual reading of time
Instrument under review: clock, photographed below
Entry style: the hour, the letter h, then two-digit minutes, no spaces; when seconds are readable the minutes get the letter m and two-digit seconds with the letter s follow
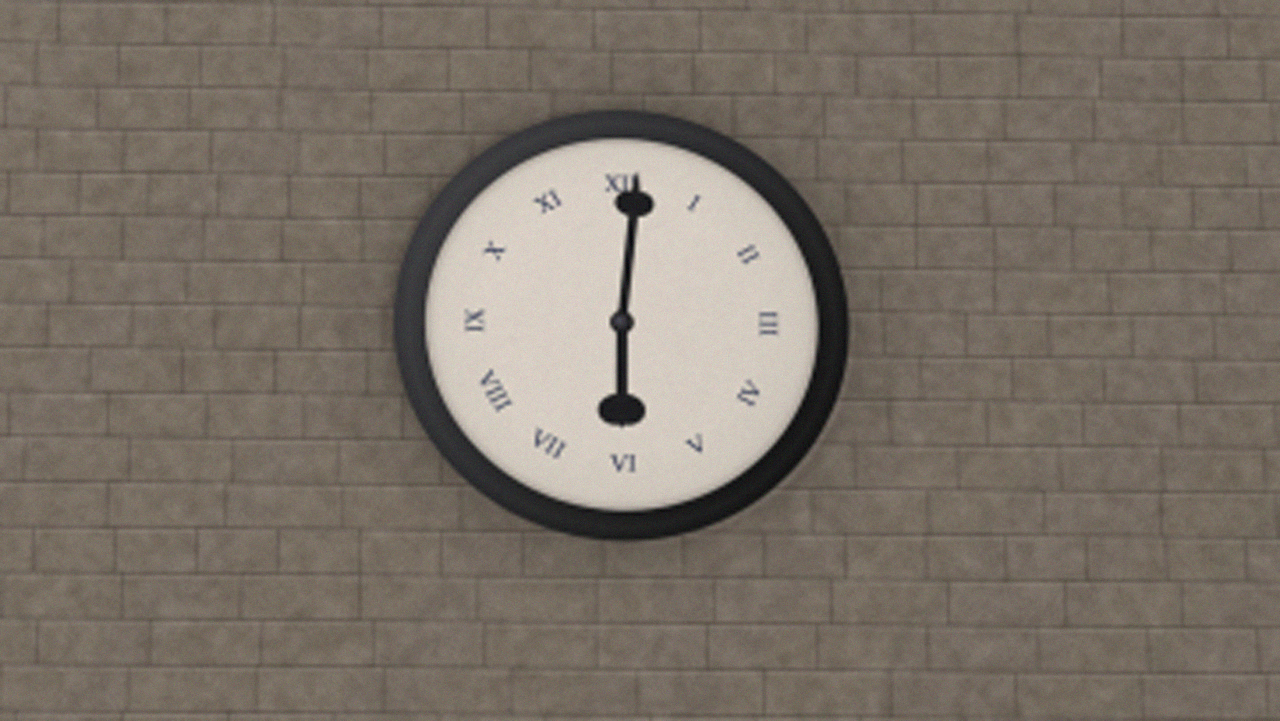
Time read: 6h01
